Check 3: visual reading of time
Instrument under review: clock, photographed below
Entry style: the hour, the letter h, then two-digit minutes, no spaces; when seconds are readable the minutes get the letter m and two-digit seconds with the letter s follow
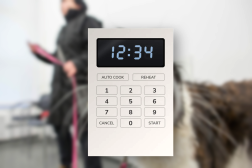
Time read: 12h34
